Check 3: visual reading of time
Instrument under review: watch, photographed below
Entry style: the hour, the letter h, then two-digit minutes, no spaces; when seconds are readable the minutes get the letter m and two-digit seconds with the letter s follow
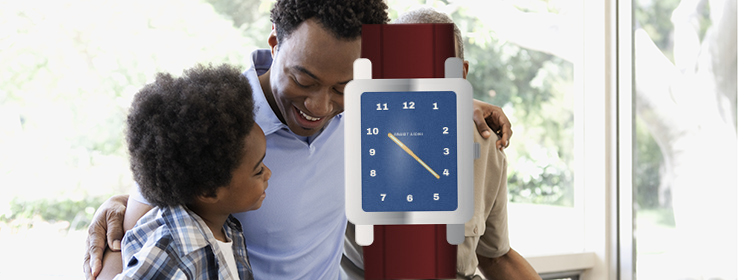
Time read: 10h22
